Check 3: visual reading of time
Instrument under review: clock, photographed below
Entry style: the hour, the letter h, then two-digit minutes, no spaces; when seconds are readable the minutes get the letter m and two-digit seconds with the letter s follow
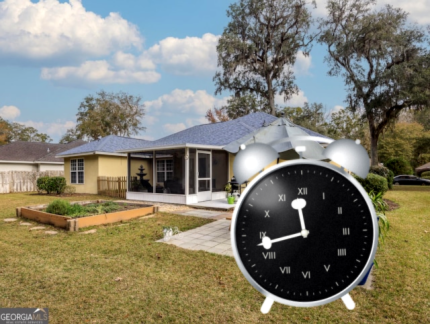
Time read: 11h43
